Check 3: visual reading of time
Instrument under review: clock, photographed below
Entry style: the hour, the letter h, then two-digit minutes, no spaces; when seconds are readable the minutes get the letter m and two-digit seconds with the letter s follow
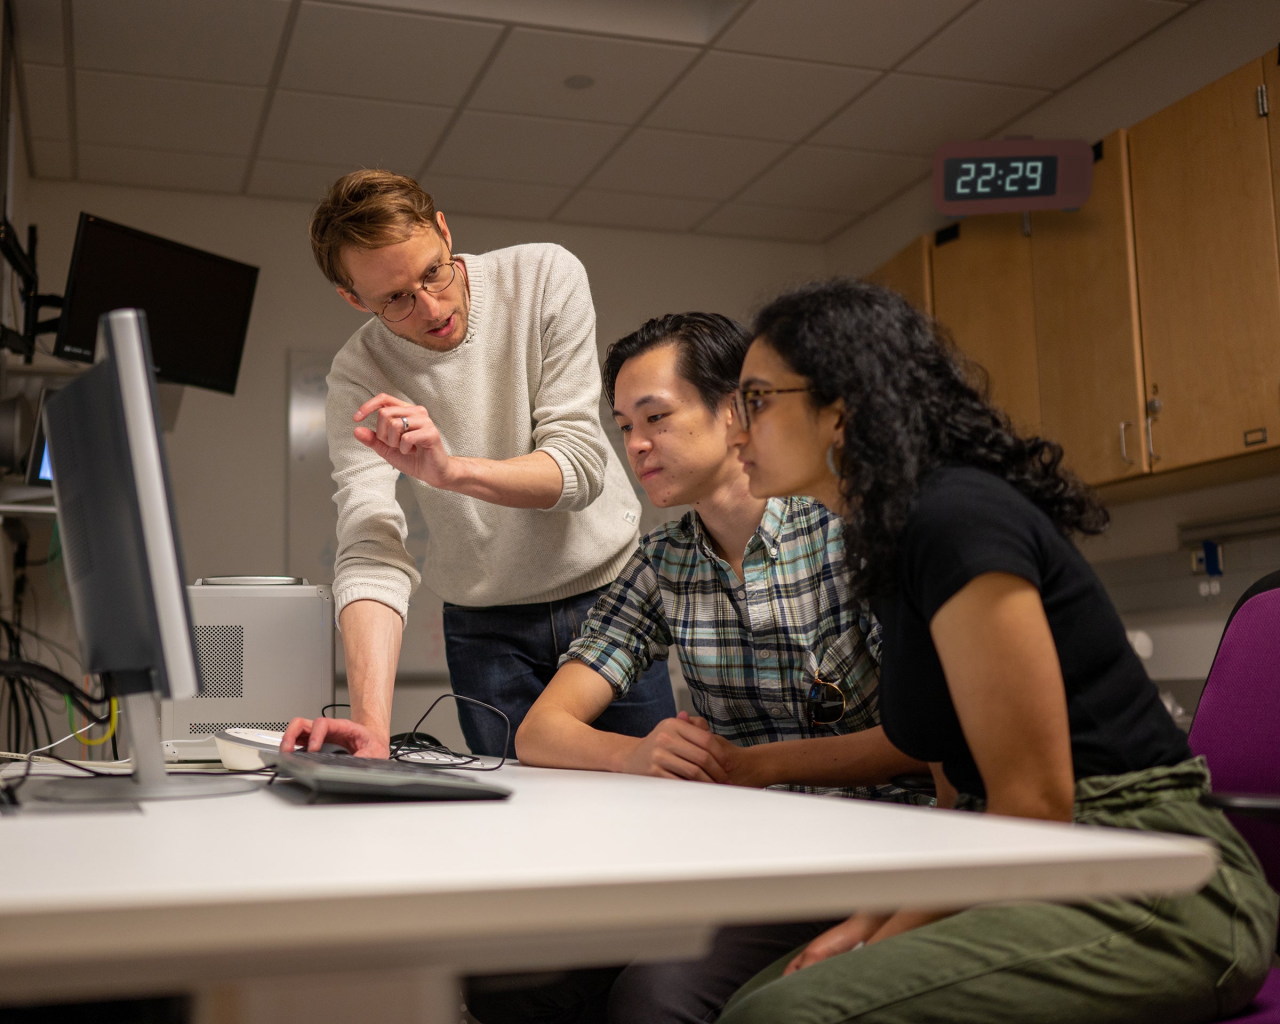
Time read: 22h29
